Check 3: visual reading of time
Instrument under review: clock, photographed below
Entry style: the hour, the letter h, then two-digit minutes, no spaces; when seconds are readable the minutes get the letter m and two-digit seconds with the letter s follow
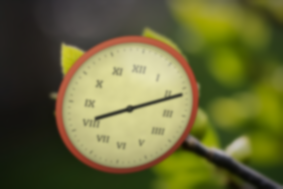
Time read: 8h11
